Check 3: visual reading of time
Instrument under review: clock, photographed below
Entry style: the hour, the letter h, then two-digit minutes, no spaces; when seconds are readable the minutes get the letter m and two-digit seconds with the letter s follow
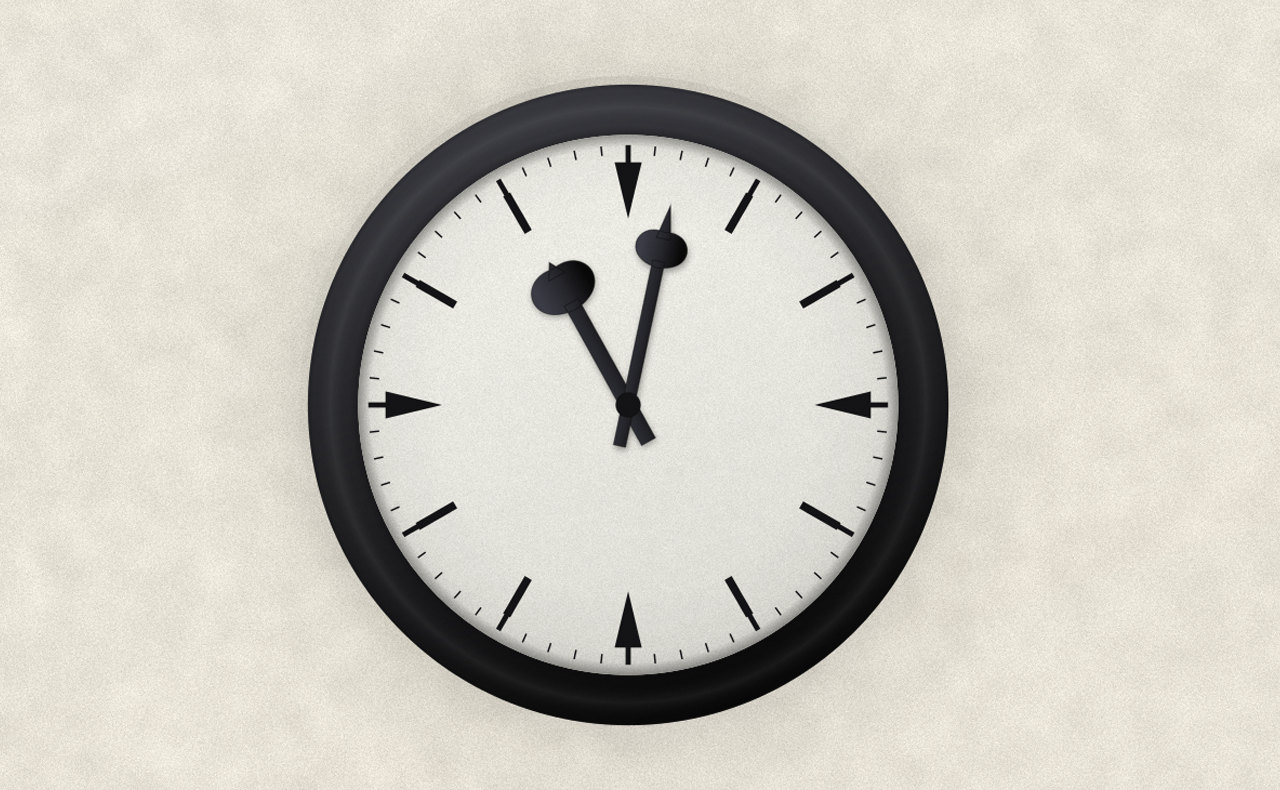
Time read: 11h02
